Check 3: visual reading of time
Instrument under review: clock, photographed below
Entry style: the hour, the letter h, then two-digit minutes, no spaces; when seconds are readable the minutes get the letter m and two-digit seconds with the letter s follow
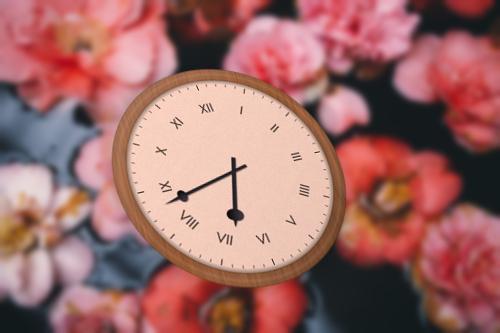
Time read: 6h43
